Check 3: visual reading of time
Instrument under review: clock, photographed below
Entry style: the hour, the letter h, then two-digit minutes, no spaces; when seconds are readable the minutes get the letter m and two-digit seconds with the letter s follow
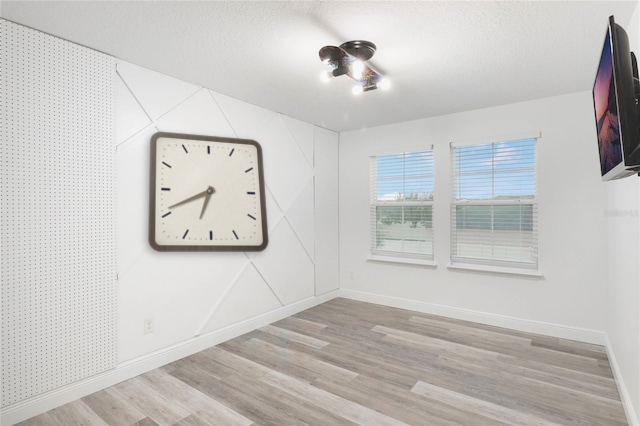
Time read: 6h41
